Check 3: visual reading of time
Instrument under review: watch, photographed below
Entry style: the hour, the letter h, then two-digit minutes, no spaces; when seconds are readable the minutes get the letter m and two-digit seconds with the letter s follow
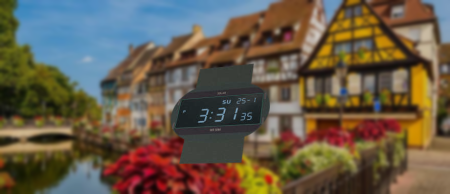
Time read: 3h31m35s
